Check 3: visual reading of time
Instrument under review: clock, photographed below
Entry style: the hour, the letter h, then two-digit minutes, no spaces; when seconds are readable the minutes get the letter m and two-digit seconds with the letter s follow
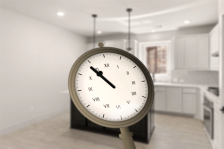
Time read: 10h54
